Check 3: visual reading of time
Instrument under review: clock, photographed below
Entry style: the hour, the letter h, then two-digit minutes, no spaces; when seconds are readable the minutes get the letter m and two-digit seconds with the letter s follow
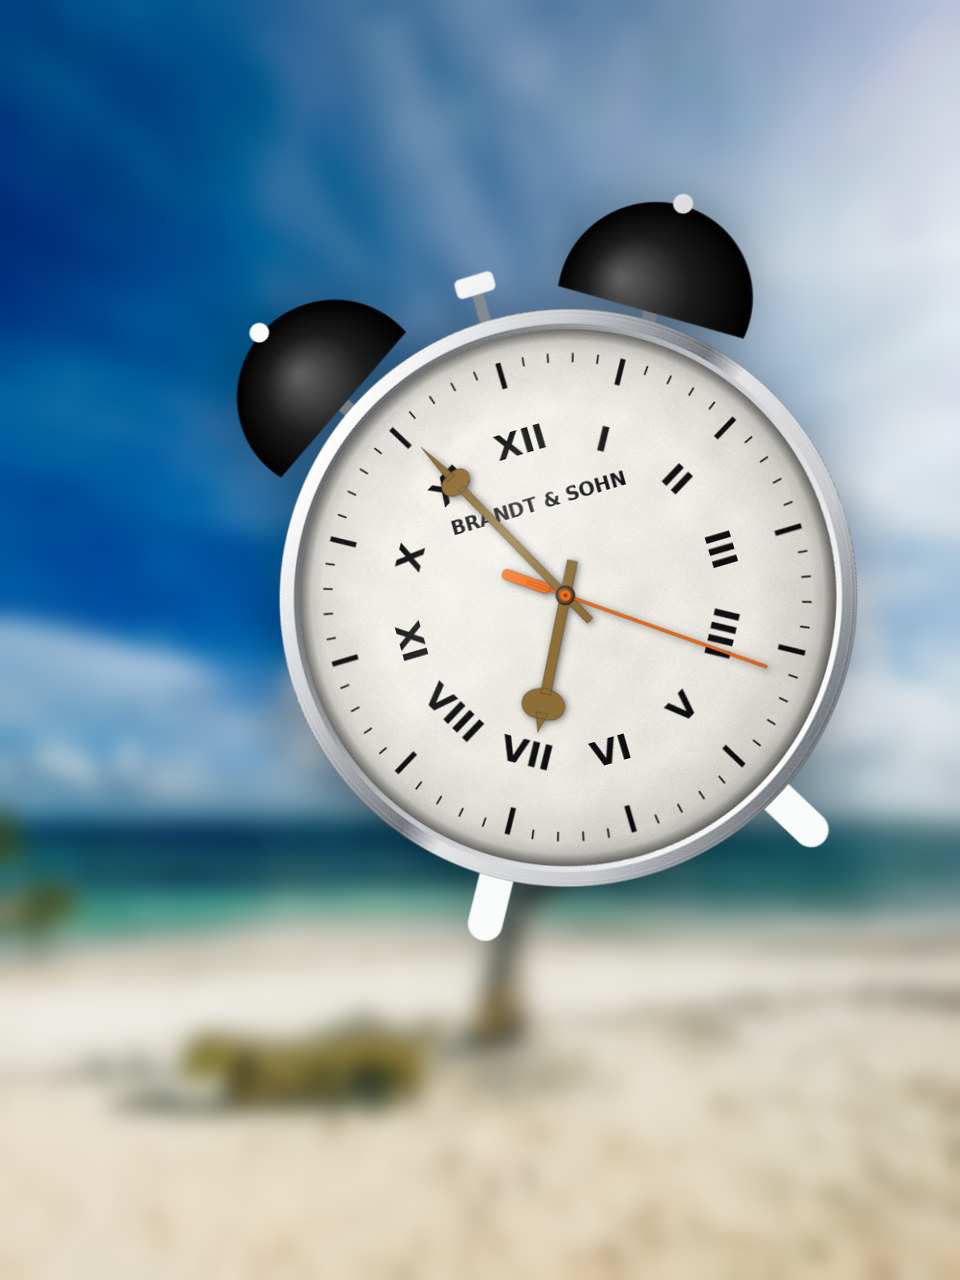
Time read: 6h55m21s
